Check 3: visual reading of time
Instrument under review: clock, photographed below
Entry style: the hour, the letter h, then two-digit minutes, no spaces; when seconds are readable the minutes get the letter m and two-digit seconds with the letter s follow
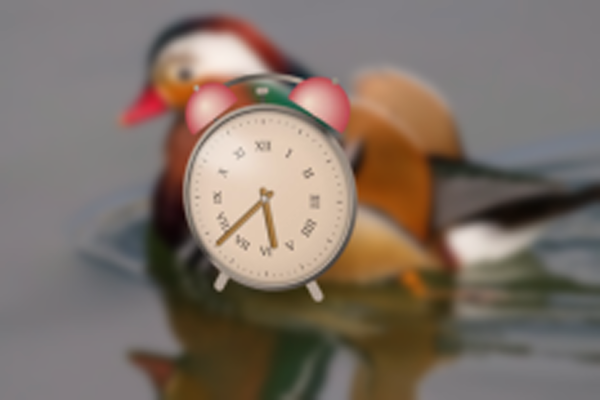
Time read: 5h38
